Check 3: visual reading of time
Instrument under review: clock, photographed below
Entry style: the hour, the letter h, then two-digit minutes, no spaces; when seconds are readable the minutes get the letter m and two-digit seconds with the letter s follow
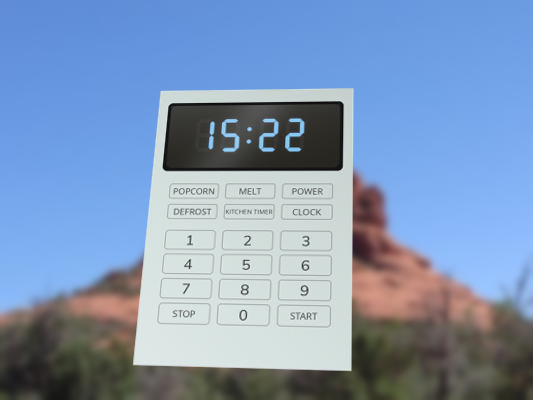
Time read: 15h22
